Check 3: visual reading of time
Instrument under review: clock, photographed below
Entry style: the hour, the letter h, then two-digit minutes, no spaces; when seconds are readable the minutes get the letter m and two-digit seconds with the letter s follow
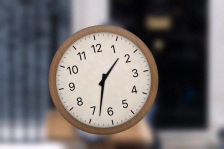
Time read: 1h33
